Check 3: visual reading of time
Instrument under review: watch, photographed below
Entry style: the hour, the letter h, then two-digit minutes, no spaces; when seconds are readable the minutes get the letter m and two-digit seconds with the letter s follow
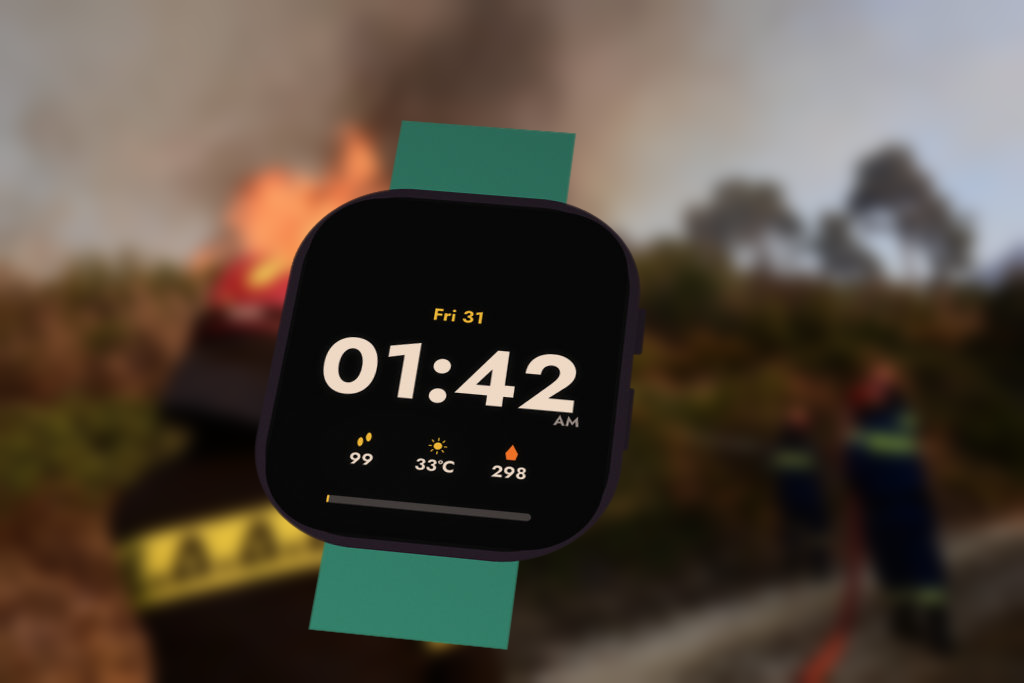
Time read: 1h42
